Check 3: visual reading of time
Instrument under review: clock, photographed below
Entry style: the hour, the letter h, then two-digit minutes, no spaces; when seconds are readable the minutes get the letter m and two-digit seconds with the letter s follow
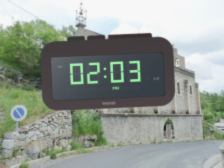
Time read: 2h03
